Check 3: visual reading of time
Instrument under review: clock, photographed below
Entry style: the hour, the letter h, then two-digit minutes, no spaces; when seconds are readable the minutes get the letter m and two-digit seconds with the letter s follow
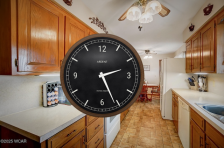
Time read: 2h26
